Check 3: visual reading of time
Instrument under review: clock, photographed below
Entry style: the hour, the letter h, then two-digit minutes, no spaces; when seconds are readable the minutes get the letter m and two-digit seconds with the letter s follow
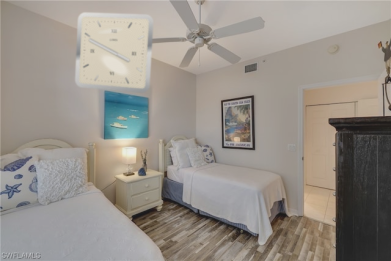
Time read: 3h49
